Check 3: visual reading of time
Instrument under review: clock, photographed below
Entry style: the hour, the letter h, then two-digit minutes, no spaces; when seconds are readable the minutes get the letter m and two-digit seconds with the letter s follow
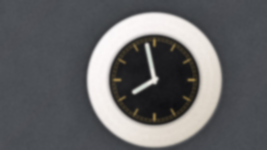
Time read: 7h58
